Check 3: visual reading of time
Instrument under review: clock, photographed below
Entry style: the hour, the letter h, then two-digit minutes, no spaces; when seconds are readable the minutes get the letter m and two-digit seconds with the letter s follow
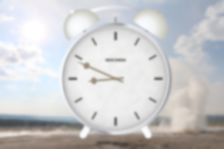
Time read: 8h49
